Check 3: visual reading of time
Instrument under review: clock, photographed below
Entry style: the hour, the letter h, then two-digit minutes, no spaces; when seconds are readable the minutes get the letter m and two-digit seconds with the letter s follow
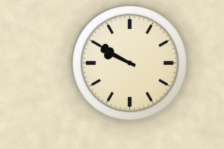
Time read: 9h50
